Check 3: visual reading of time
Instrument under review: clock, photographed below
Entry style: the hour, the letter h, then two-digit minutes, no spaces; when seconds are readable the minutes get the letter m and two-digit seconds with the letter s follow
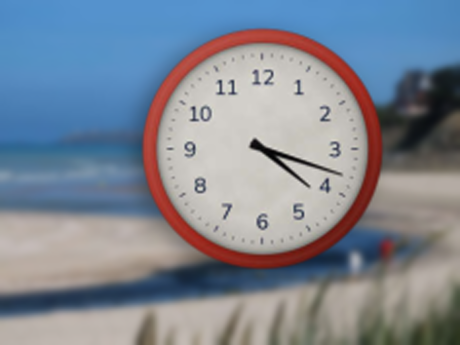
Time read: 4h18
